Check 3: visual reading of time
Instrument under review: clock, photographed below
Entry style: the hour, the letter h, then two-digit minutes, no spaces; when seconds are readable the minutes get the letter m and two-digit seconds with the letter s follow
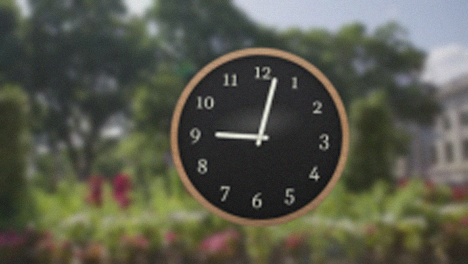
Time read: 9h02
